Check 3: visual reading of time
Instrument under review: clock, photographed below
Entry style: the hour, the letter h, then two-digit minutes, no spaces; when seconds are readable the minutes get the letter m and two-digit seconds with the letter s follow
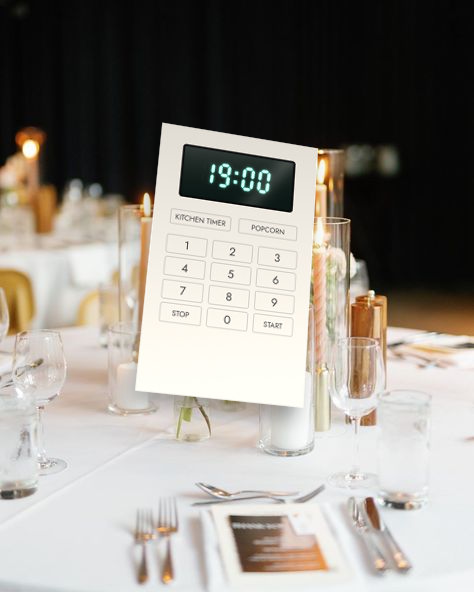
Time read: 19h00
